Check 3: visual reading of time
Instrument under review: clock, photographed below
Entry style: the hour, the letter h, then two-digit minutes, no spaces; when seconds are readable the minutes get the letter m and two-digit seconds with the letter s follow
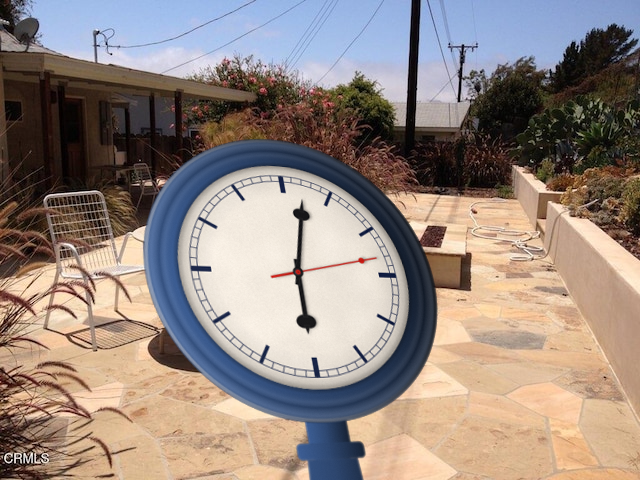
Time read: 6h02m13s
